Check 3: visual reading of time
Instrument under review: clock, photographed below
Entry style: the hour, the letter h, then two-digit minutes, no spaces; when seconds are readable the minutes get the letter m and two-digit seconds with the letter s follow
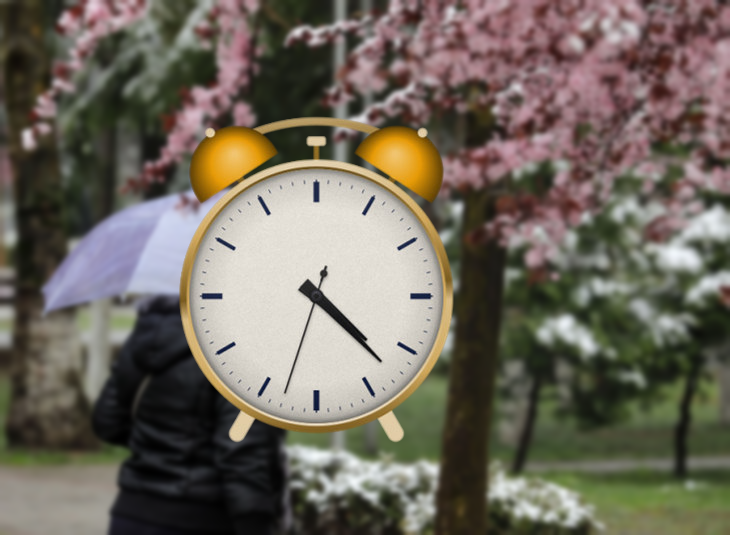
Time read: 4h22m33s
